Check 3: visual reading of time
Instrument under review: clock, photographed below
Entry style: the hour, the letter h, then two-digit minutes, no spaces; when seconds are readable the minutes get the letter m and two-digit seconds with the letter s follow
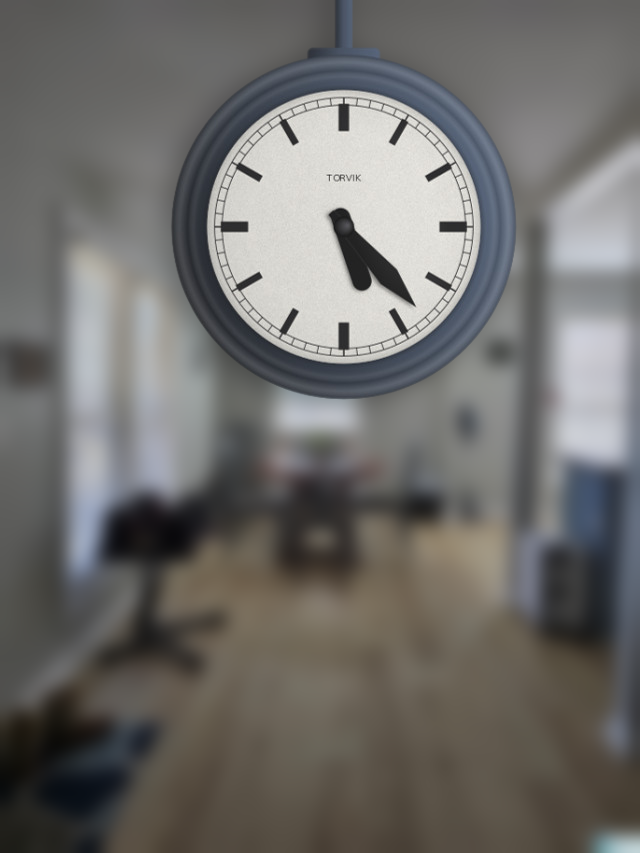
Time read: 5h23
